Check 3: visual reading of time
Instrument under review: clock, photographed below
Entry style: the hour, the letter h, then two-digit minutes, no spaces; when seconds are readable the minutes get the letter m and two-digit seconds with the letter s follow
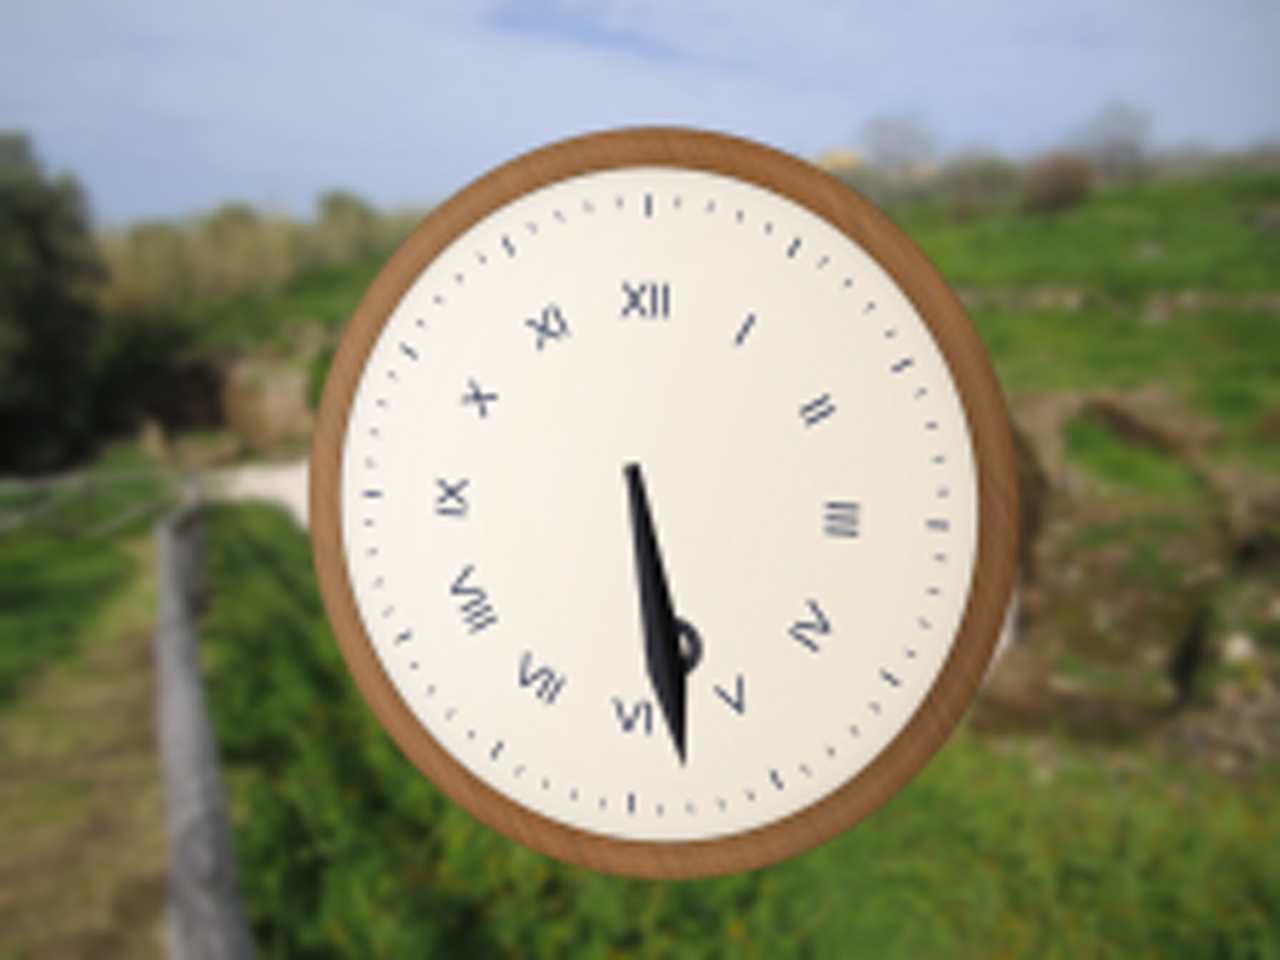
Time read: 5h28
